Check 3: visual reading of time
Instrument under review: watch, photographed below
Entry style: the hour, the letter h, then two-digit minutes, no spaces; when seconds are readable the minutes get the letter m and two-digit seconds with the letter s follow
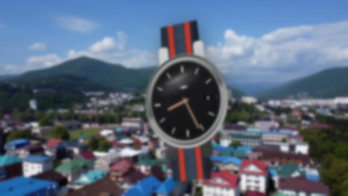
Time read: 8h26
